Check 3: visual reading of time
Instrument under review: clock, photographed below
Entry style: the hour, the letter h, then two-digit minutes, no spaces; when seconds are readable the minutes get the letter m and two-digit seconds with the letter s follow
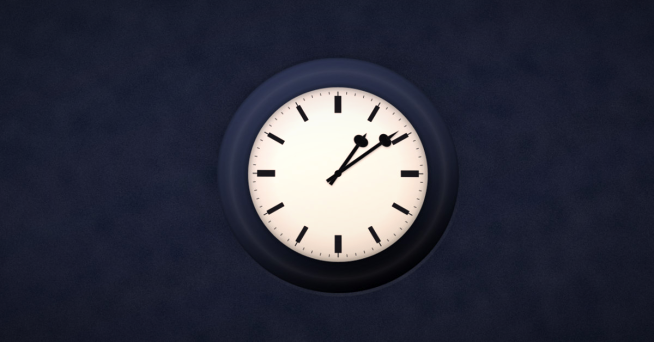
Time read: 1h09
